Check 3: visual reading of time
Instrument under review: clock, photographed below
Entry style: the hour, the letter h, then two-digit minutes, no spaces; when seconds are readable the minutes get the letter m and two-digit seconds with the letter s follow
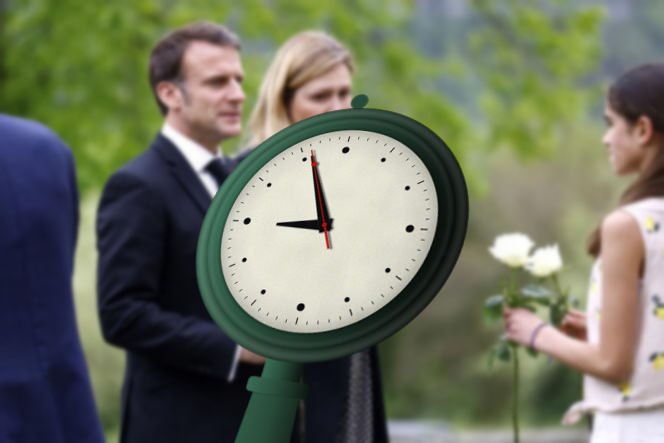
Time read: 8h55m56s
